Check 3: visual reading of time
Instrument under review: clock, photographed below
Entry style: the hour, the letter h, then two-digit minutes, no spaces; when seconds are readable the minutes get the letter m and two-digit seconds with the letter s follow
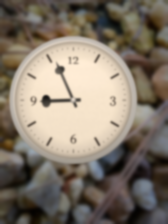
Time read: 8h56
